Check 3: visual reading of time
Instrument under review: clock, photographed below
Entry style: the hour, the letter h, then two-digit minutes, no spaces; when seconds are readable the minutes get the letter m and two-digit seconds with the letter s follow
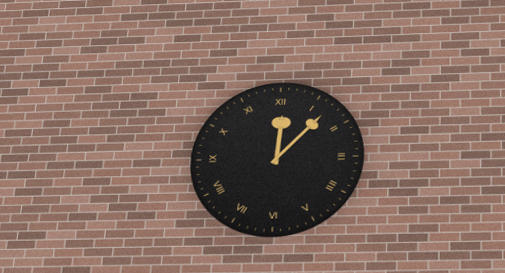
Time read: 12h07
